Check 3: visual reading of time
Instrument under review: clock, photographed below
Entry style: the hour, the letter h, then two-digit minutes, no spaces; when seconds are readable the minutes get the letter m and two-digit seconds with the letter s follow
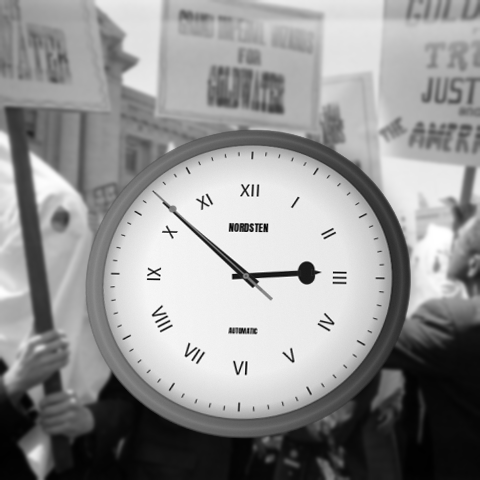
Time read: 2h51m52s
